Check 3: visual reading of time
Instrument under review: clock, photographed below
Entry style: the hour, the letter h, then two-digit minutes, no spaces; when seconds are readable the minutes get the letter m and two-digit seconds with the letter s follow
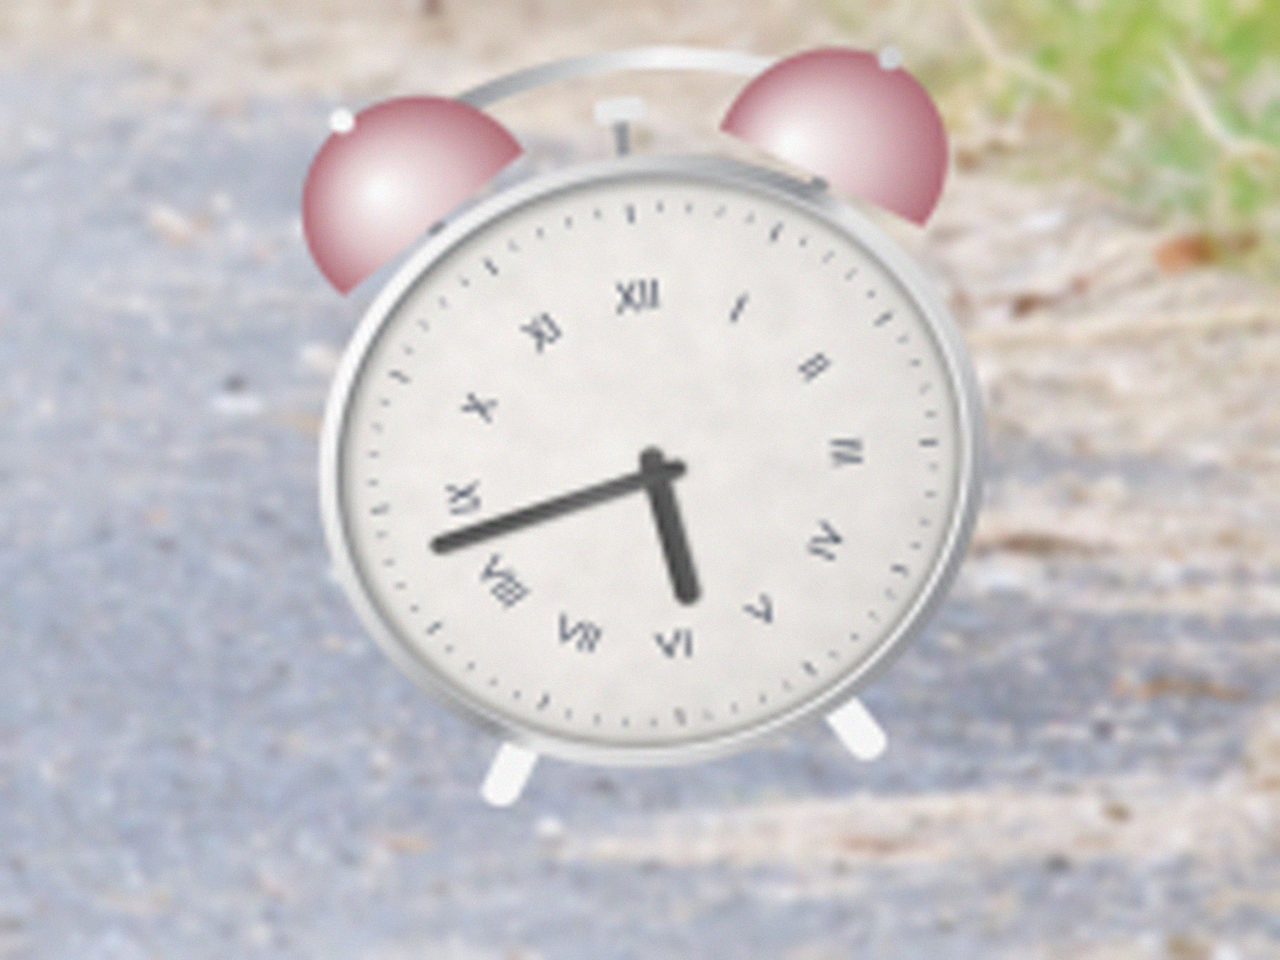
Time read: 5h43
